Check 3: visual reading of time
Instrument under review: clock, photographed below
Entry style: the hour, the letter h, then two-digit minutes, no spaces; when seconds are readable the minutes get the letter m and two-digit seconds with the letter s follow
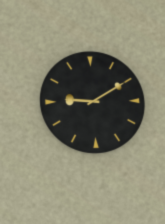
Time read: 9h10
